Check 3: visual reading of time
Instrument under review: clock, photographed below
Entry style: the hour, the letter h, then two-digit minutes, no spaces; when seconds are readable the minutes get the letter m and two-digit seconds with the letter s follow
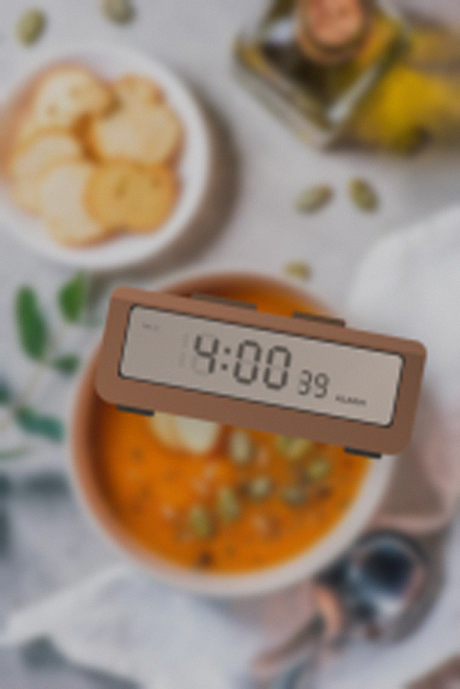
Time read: 4h00m39s
